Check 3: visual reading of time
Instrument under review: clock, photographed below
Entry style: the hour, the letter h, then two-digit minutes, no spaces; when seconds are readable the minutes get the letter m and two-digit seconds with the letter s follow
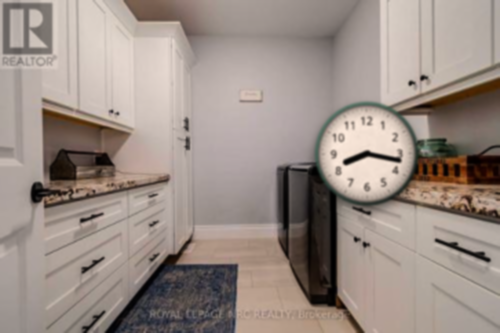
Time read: 8h17
